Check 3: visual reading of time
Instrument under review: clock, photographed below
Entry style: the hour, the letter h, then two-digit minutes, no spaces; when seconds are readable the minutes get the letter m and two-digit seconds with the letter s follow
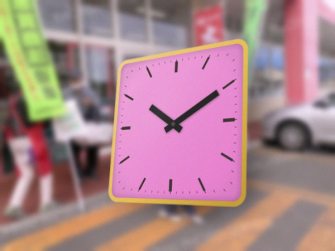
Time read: 10h10
